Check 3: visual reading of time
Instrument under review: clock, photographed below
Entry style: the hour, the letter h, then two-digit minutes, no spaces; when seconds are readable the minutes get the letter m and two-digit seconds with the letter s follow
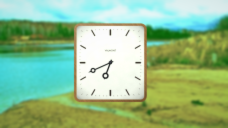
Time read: 6h41
